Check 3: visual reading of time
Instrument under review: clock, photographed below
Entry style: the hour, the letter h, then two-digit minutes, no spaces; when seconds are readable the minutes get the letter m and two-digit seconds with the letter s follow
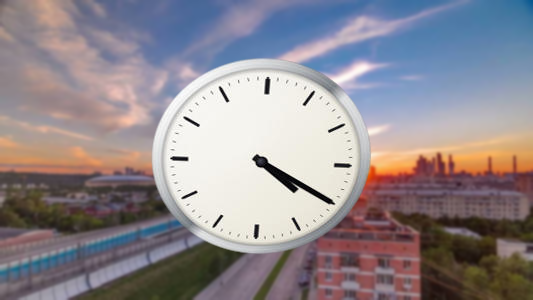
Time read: 4h20
